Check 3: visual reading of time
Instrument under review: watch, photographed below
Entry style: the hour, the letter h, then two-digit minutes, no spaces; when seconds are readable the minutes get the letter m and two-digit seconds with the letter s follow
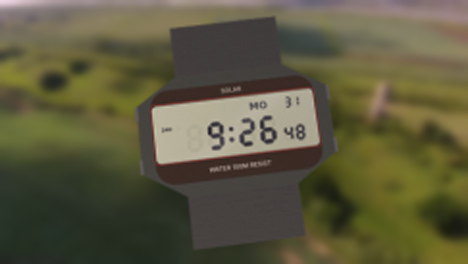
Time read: 9h26m48s
